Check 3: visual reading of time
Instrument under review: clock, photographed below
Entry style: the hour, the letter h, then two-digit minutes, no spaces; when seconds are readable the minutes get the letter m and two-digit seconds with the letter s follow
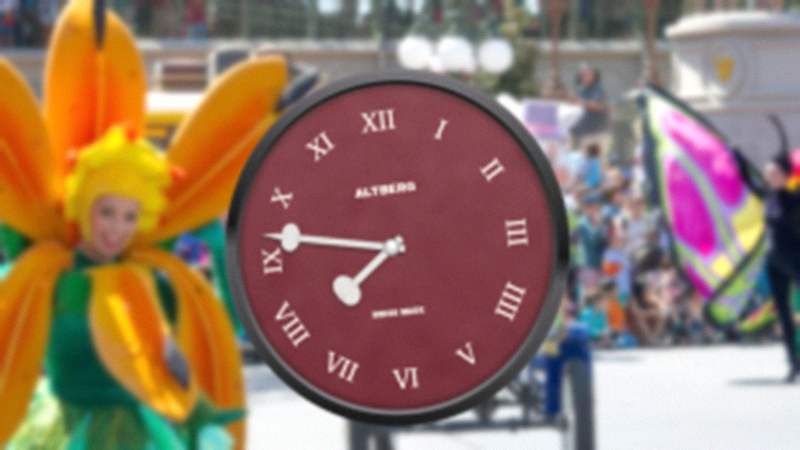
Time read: 7h47
